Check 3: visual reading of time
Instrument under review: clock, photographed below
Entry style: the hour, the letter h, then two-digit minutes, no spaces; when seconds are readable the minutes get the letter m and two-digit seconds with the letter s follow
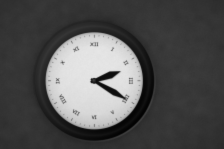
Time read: 2h20
